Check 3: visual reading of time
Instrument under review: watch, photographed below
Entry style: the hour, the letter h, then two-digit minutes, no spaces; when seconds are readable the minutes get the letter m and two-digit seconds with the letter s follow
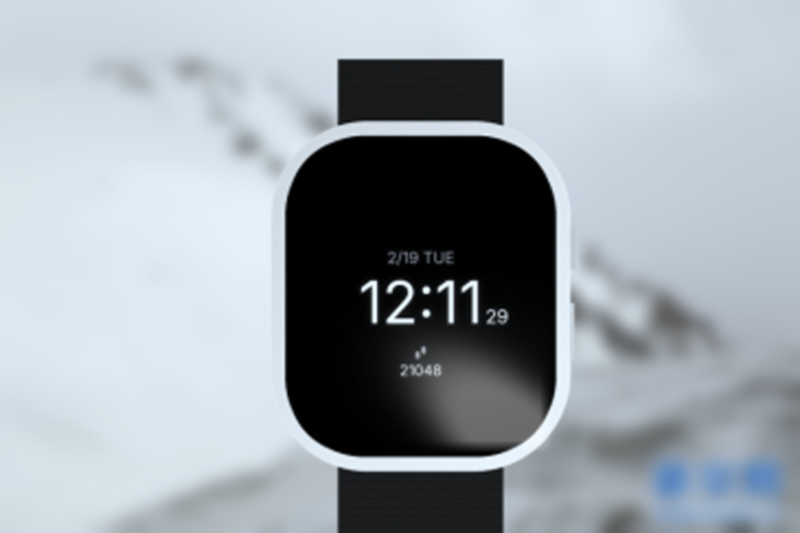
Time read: 12h11m29s
